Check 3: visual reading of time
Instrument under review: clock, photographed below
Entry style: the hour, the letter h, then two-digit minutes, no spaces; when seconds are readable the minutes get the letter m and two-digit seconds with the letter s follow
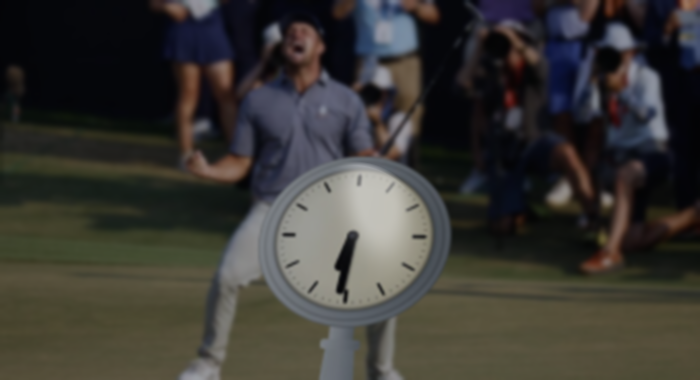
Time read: 6h31
